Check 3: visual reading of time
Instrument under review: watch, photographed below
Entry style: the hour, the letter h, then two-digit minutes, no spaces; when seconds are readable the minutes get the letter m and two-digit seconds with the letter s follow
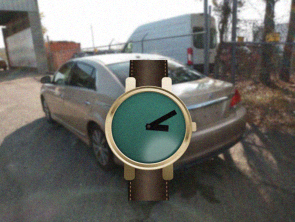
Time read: 3h10
